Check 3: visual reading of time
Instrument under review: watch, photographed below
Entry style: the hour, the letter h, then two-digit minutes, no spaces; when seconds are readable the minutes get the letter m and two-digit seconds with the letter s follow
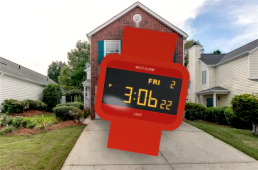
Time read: 3h06m22s
